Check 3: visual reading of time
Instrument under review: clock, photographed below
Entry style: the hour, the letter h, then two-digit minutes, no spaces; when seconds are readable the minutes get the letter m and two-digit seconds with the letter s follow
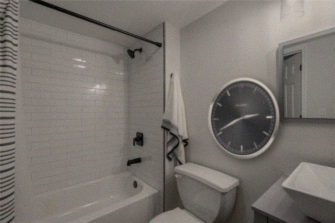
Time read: 2h41
